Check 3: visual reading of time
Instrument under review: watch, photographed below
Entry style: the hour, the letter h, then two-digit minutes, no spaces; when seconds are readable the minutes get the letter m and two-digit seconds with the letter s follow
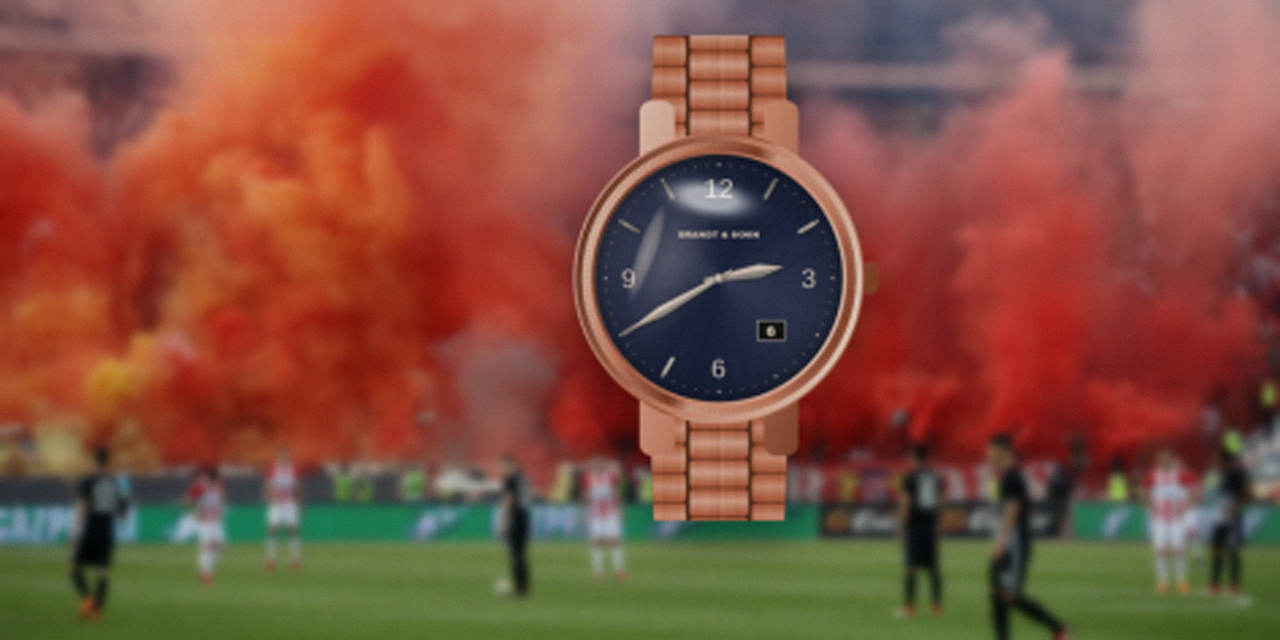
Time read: 2h40
